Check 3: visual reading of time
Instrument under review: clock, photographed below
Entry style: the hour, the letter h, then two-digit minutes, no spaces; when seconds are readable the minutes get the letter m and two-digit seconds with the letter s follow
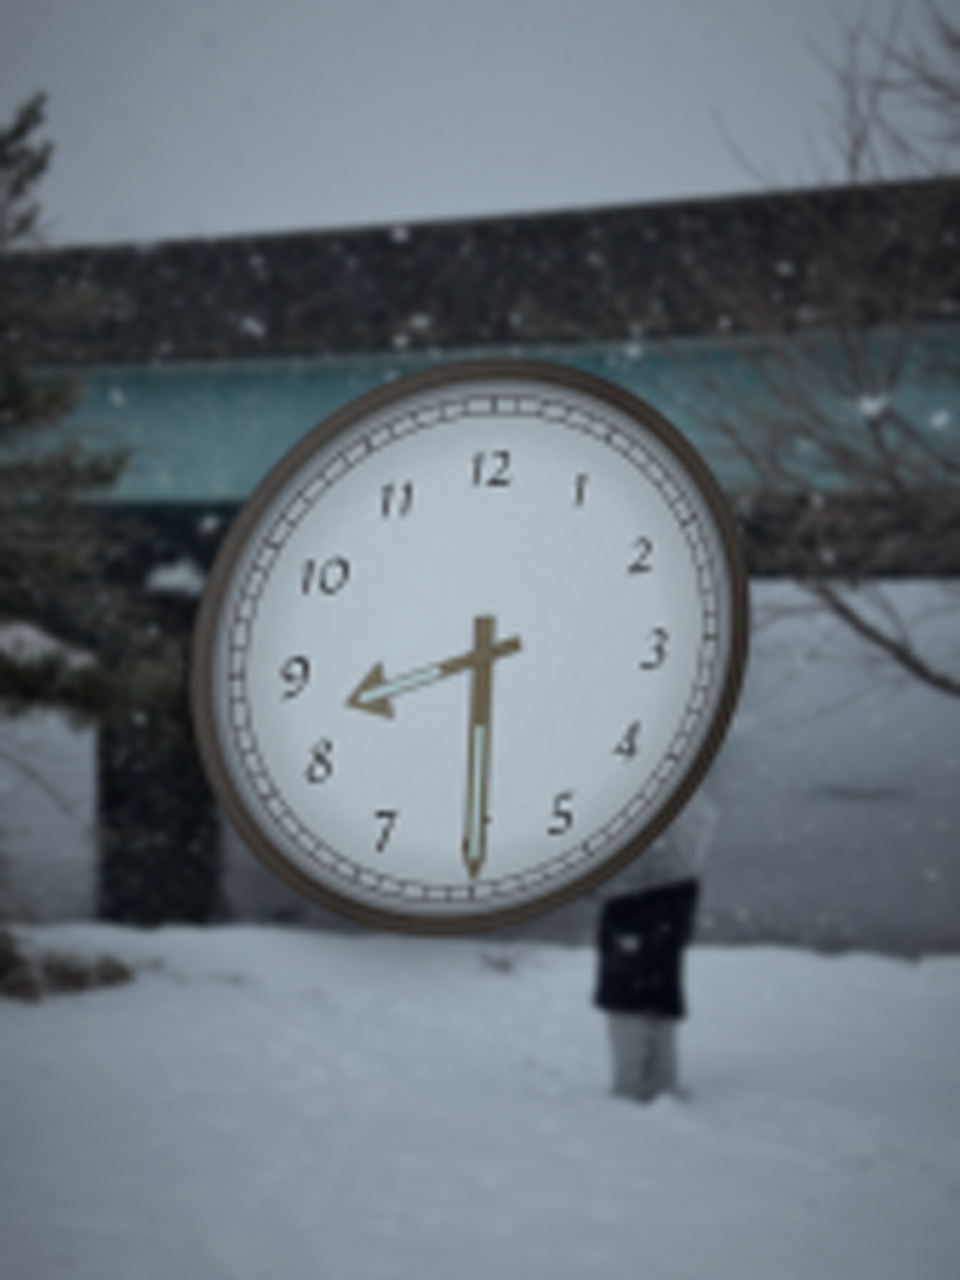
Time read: 8h30
